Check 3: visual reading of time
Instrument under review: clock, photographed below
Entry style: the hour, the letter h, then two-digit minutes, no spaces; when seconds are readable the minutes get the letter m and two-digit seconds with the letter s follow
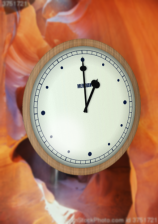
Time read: 1h00
